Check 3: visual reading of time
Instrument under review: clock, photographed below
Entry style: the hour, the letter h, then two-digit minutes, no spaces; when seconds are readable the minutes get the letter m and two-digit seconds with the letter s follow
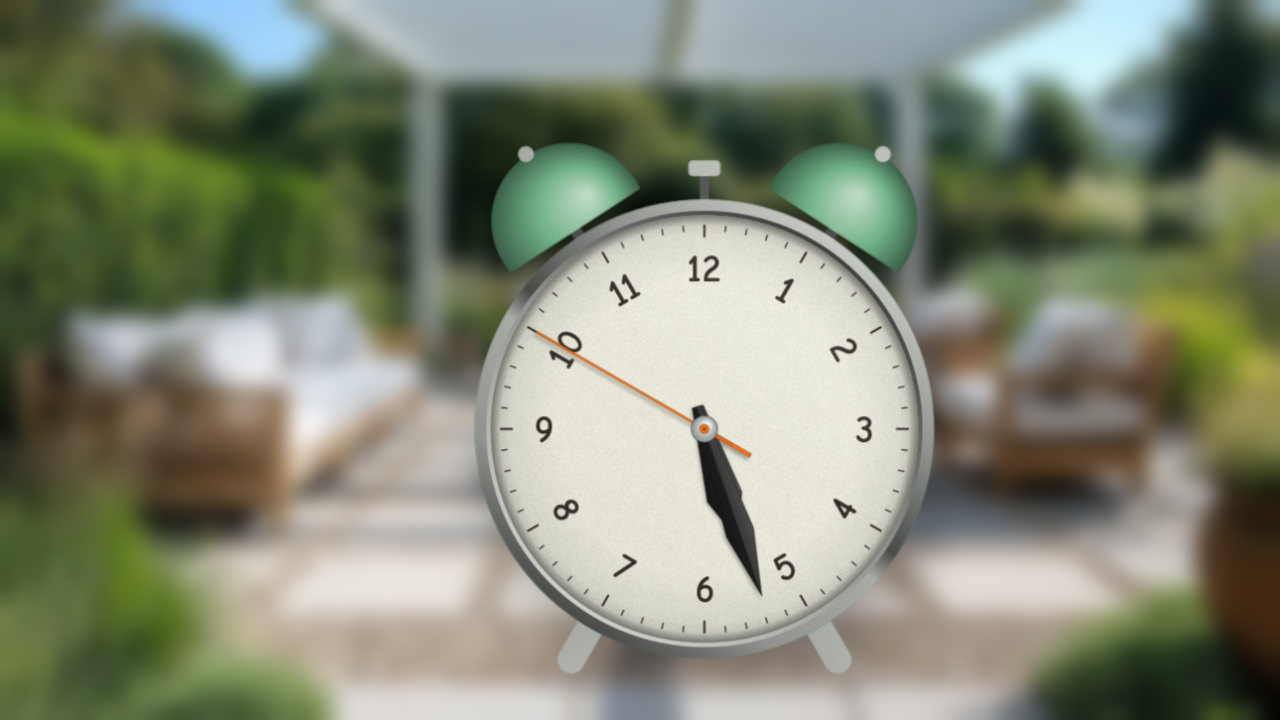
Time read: 5h26m50s
